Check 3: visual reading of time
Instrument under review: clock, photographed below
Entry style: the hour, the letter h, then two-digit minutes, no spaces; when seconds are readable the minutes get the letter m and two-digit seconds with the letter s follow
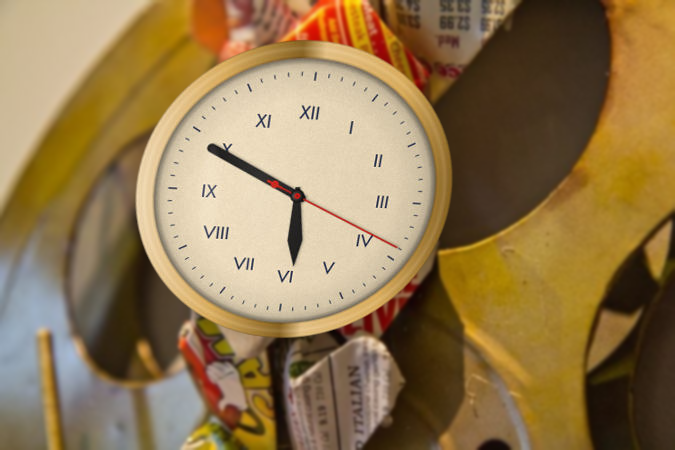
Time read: 5h49m19s
